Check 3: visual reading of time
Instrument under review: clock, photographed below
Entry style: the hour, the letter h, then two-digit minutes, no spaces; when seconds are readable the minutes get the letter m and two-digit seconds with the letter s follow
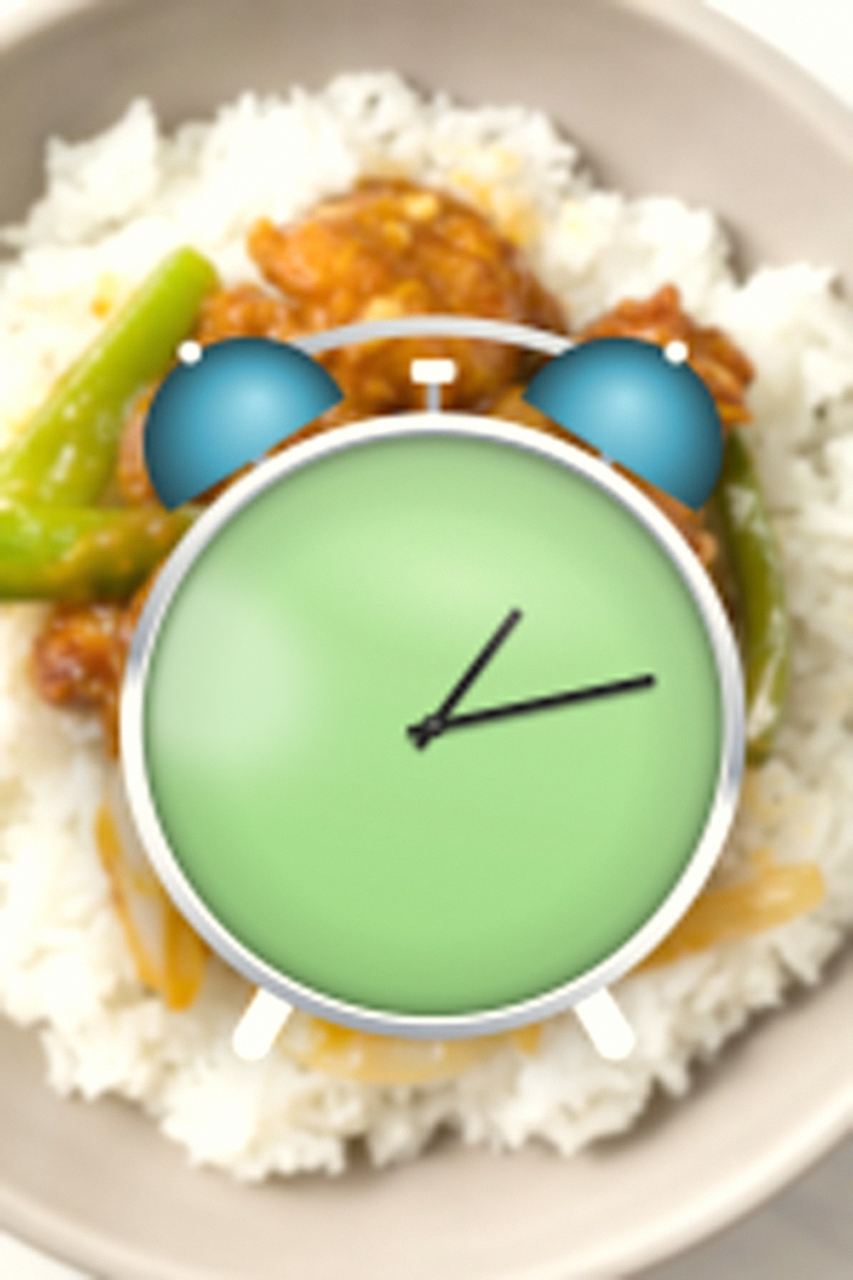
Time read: 1h13
